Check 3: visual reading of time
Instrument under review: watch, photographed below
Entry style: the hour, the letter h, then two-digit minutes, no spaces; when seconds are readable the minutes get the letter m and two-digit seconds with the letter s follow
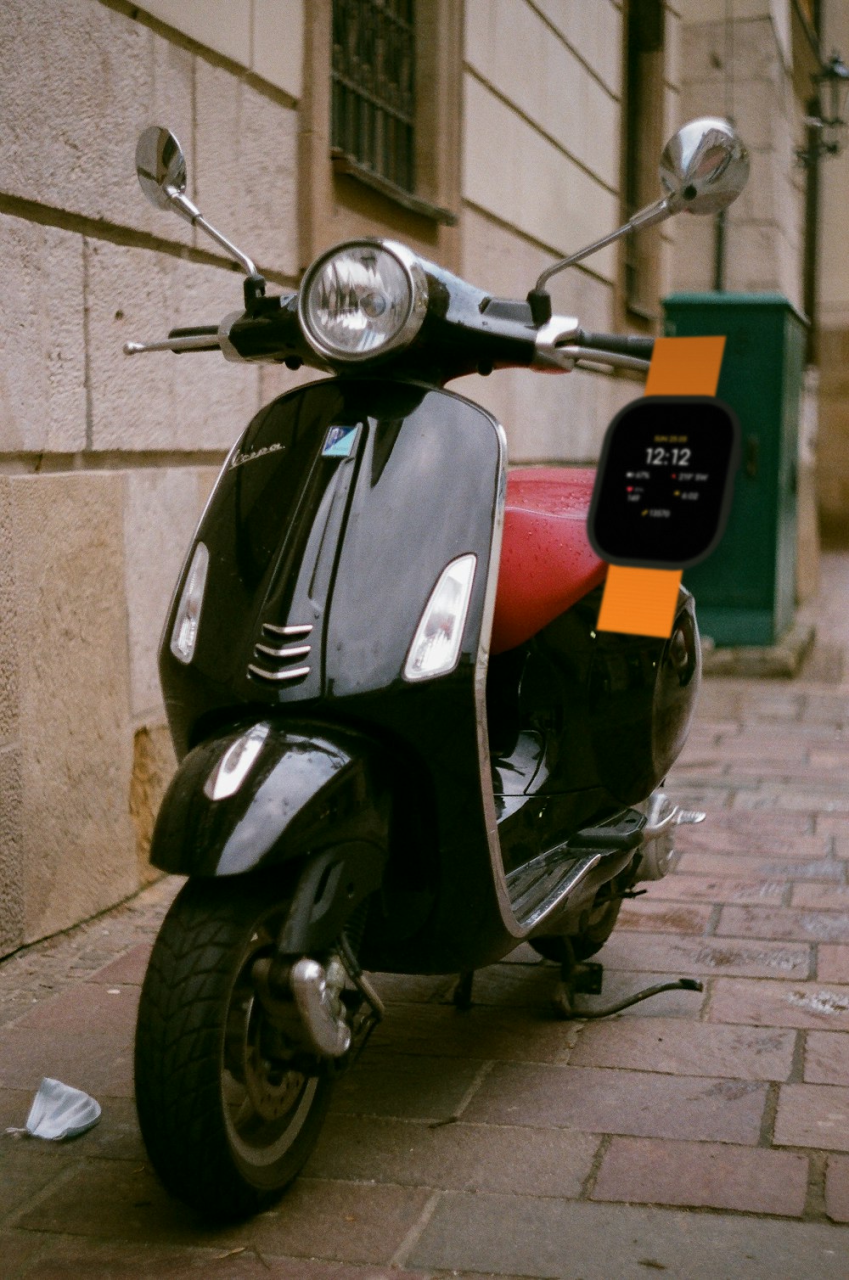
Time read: 12h12
